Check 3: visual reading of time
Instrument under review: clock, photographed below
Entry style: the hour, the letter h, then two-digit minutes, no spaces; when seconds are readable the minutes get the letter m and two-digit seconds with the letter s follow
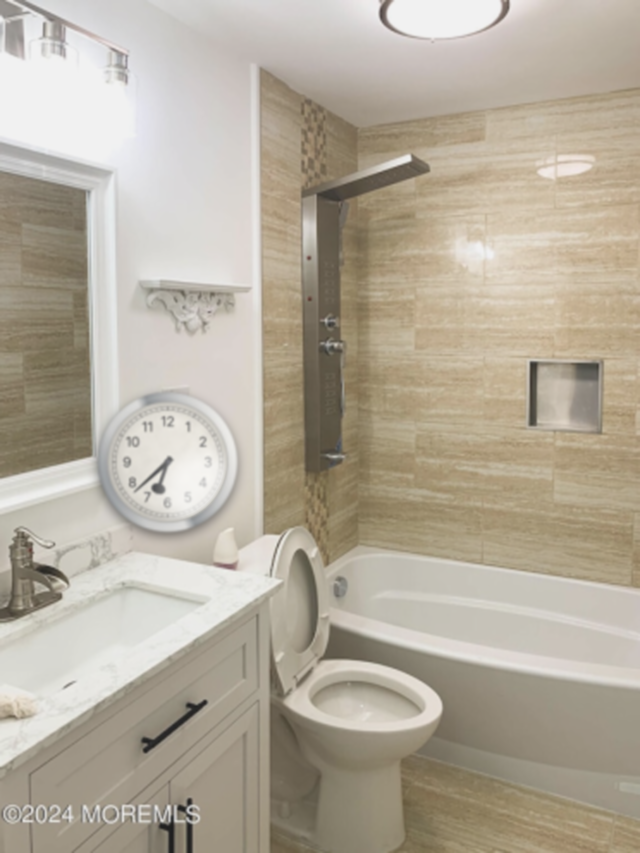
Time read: 6h38
